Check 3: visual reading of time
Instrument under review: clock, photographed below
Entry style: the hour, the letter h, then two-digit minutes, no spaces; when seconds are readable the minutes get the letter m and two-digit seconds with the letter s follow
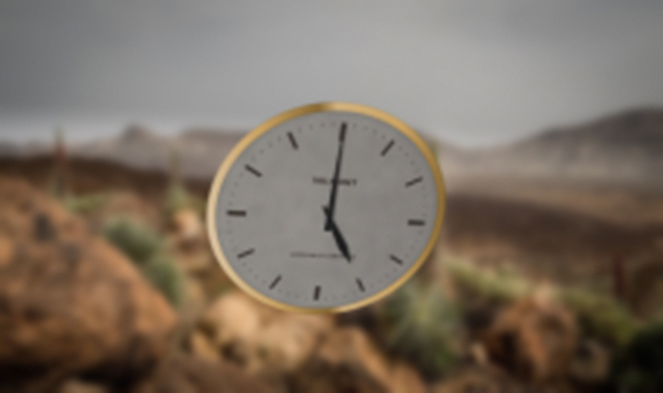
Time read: 5h00
